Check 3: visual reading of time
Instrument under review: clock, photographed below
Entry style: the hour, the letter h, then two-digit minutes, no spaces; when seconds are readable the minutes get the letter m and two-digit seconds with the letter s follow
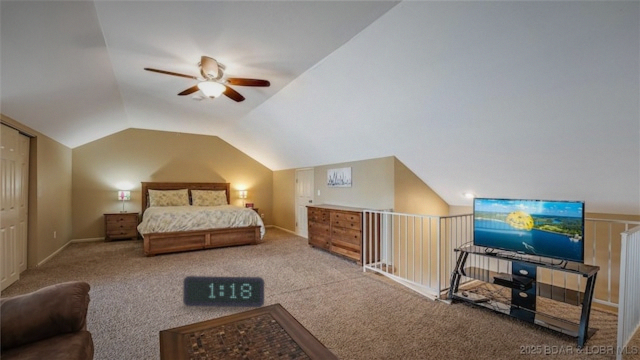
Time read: 1h18
